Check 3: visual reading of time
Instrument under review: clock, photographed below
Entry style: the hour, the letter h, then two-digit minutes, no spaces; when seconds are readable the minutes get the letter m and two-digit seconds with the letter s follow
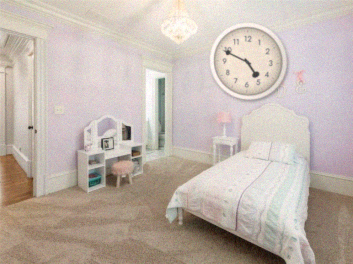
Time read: 4h49
